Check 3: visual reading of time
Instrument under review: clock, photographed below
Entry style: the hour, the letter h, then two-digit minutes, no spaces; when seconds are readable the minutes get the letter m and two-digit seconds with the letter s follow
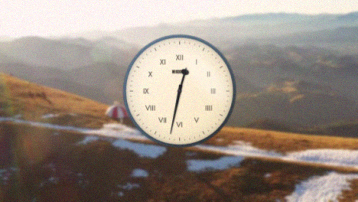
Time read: 12h32
